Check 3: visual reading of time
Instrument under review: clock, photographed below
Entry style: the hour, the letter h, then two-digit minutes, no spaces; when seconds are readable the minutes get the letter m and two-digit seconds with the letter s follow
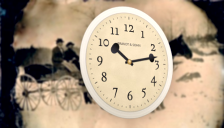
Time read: 10h13
